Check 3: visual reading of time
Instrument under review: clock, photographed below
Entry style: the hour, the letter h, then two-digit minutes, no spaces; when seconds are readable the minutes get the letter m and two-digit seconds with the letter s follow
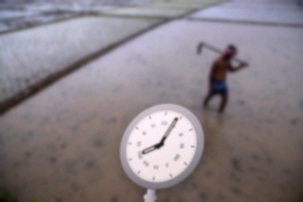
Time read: 8h04
